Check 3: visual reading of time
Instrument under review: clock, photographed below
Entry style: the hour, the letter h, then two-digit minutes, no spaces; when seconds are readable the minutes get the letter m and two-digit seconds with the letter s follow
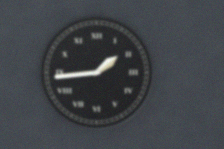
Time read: 1h44
